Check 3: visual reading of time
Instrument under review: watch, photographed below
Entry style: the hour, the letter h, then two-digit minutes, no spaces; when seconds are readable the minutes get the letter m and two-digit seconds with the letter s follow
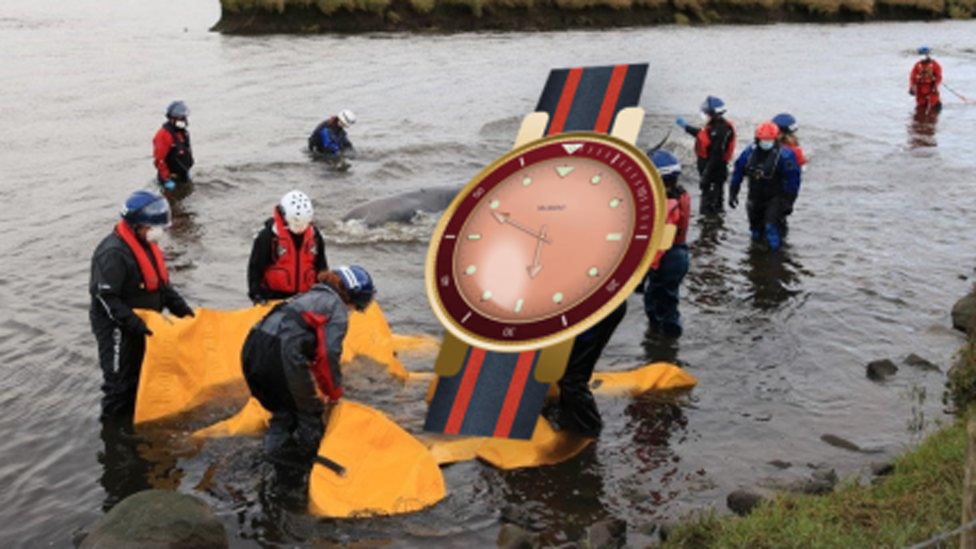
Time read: 5h49
